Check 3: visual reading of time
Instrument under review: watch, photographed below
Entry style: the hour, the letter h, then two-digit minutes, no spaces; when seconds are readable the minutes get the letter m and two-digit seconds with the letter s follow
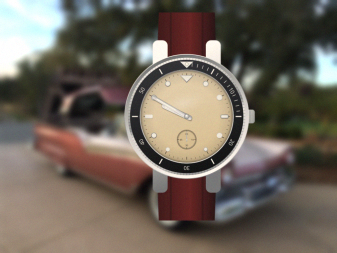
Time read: 9h50
